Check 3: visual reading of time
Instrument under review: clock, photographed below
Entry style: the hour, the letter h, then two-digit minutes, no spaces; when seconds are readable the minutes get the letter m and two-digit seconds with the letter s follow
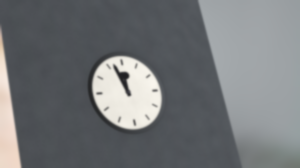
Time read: 11h57
